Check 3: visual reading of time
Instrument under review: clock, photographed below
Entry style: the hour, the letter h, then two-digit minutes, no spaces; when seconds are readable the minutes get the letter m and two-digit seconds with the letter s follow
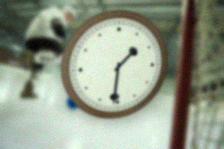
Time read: 1h31
